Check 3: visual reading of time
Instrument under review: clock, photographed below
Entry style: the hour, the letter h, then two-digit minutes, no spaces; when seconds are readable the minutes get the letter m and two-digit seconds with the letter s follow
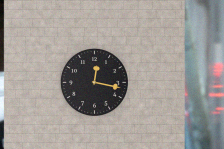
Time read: 12h17
